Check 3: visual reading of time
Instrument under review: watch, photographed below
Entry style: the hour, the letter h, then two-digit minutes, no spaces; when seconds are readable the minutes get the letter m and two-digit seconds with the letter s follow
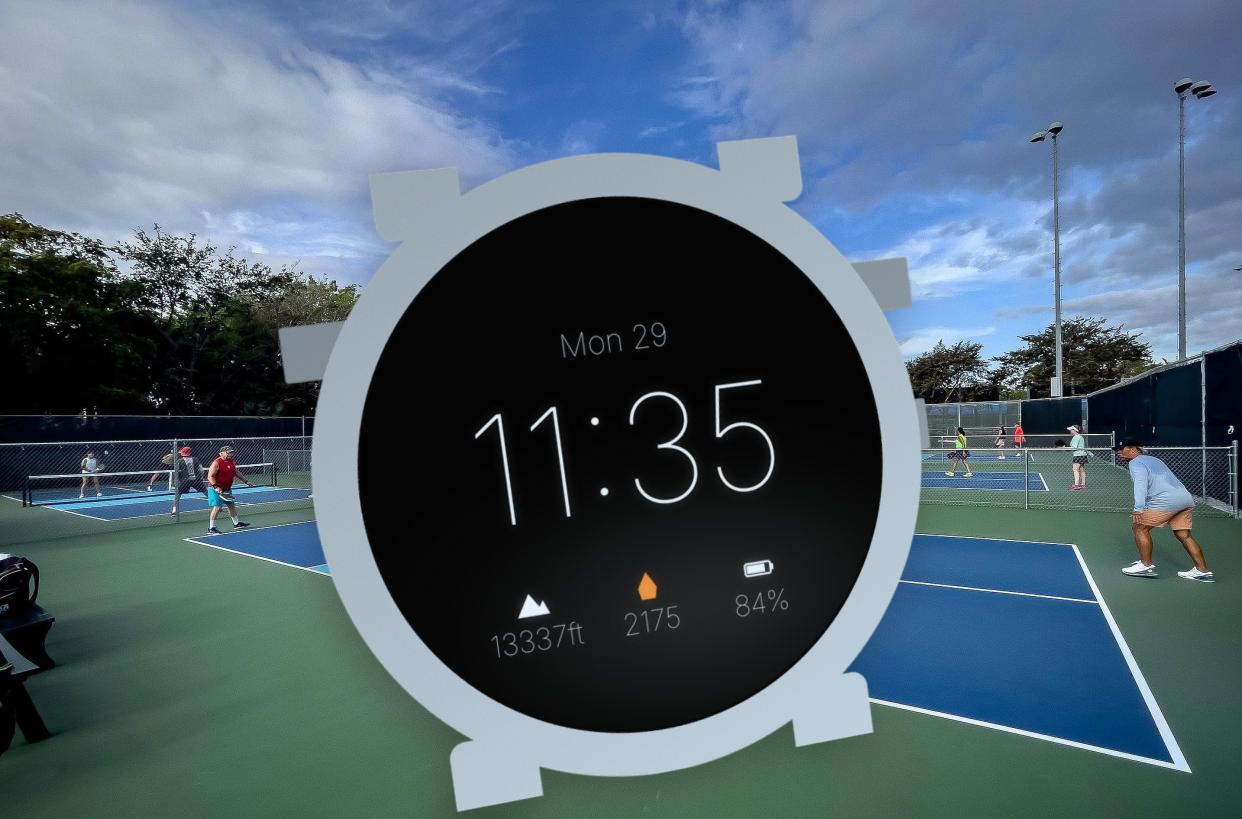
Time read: 11h35
